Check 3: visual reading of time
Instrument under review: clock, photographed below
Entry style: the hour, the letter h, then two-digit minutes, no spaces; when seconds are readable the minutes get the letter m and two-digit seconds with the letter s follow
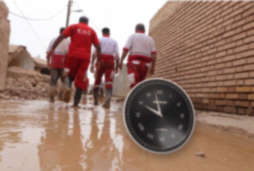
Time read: 9h58
